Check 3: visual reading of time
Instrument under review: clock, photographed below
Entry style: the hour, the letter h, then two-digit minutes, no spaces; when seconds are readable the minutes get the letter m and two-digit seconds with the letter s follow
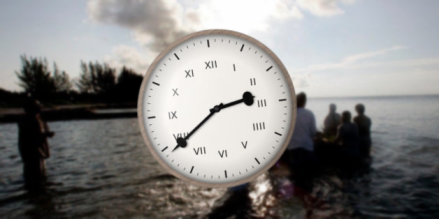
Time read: 2h39
